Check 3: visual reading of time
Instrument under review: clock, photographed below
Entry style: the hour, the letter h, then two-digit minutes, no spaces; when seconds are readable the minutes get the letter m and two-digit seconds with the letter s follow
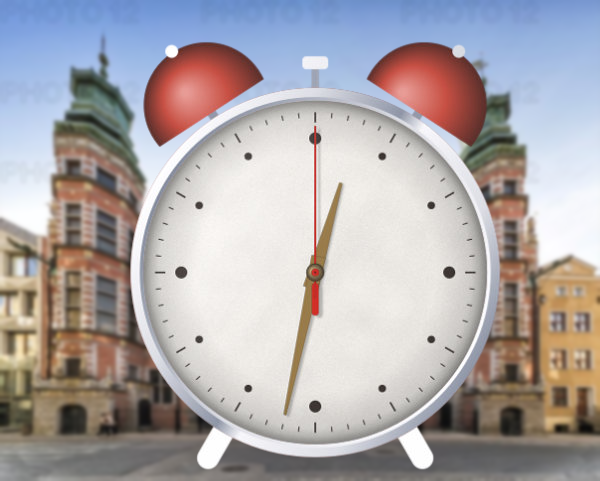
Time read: 12h32m00s
